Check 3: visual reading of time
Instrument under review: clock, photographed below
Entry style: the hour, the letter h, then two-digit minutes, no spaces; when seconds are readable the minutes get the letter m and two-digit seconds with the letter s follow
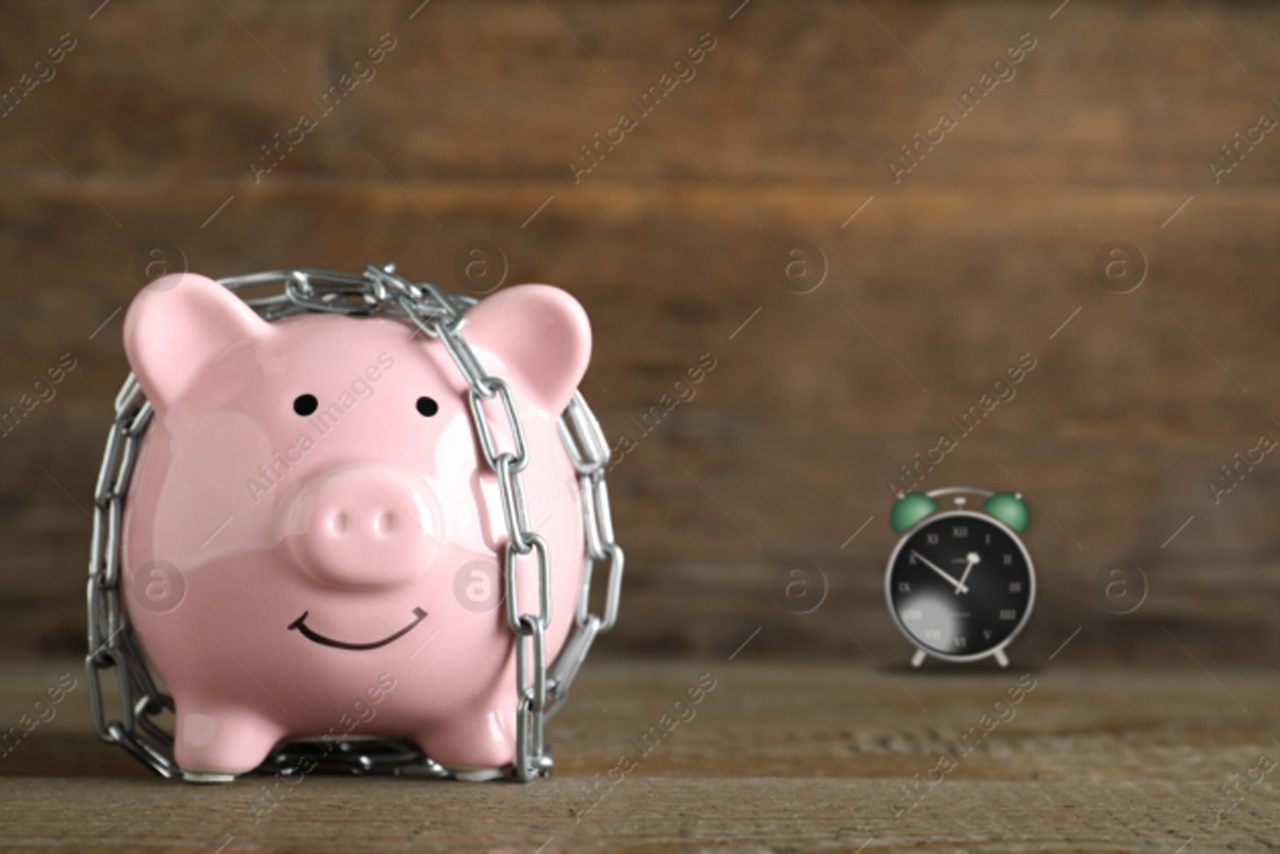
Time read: 12h51
